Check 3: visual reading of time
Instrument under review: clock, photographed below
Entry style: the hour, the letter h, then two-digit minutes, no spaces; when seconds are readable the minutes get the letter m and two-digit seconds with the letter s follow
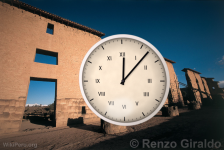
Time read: 12h07
